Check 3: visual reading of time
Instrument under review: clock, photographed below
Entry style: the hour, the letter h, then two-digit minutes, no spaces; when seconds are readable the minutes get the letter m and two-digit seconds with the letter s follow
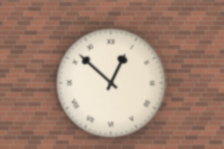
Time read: 12h52
